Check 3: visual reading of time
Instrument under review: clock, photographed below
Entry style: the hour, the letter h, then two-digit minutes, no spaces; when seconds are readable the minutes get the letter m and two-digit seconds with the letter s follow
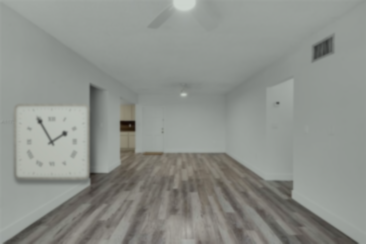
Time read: 1h55
